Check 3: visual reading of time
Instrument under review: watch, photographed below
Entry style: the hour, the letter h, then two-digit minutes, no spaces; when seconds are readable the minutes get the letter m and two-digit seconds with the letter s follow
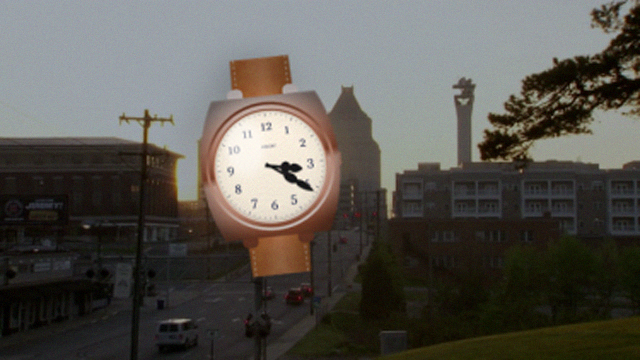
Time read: 3h21
